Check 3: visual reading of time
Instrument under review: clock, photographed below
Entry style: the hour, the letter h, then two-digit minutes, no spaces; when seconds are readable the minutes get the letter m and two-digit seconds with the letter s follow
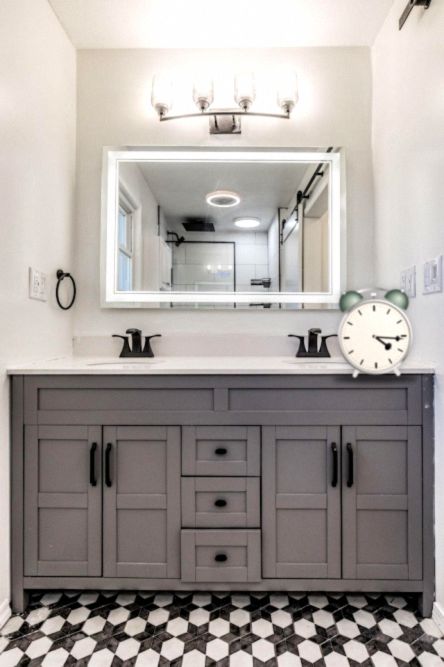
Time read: 4h16
